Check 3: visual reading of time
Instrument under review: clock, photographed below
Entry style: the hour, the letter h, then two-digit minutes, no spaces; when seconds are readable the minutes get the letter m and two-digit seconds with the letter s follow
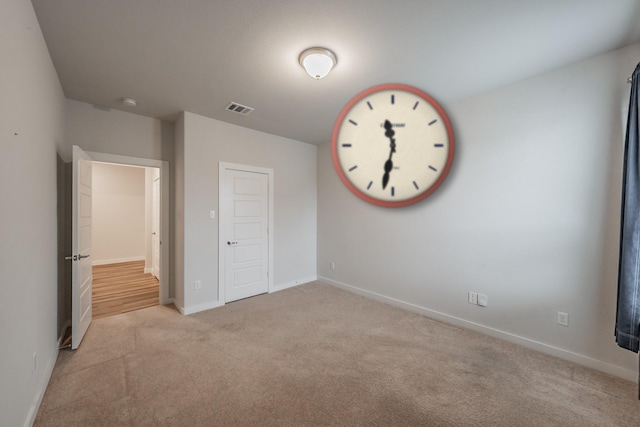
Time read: 11h32
